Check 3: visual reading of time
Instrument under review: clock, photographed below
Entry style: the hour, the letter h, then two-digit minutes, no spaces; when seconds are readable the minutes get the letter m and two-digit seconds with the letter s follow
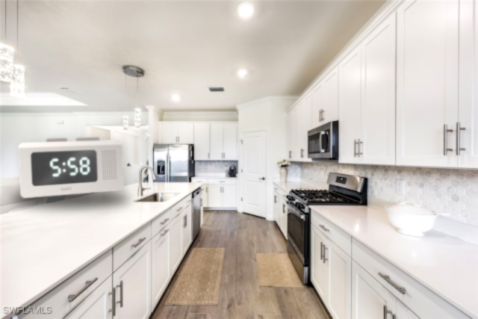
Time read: 5h58
